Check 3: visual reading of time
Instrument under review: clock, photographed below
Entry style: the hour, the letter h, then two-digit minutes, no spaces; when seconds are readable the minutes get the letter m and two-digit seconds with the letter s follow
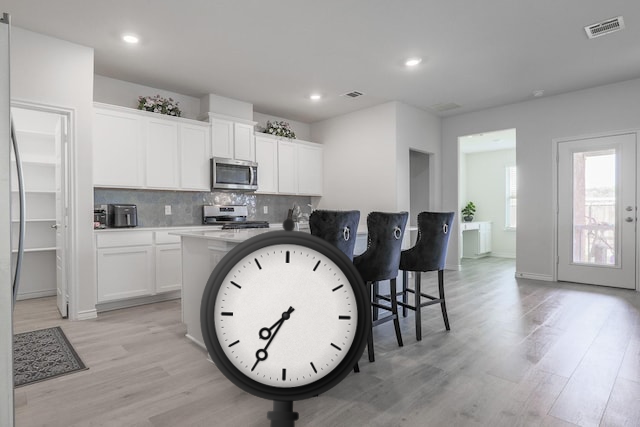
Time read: 7h35
